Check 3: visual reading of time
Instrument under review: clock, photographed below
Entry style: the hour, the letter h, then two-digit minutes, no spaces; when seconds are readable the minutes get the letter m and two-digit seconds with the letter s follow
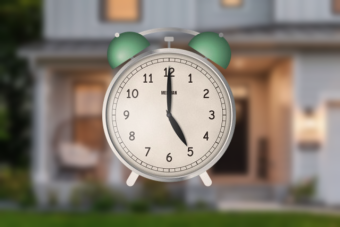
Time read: 5h00
